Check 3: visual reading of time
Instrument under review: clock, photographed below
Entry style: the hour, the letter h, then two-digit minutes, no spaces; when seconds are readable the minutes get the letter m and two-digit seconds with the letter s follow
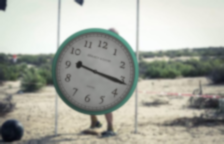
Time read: 9h16
